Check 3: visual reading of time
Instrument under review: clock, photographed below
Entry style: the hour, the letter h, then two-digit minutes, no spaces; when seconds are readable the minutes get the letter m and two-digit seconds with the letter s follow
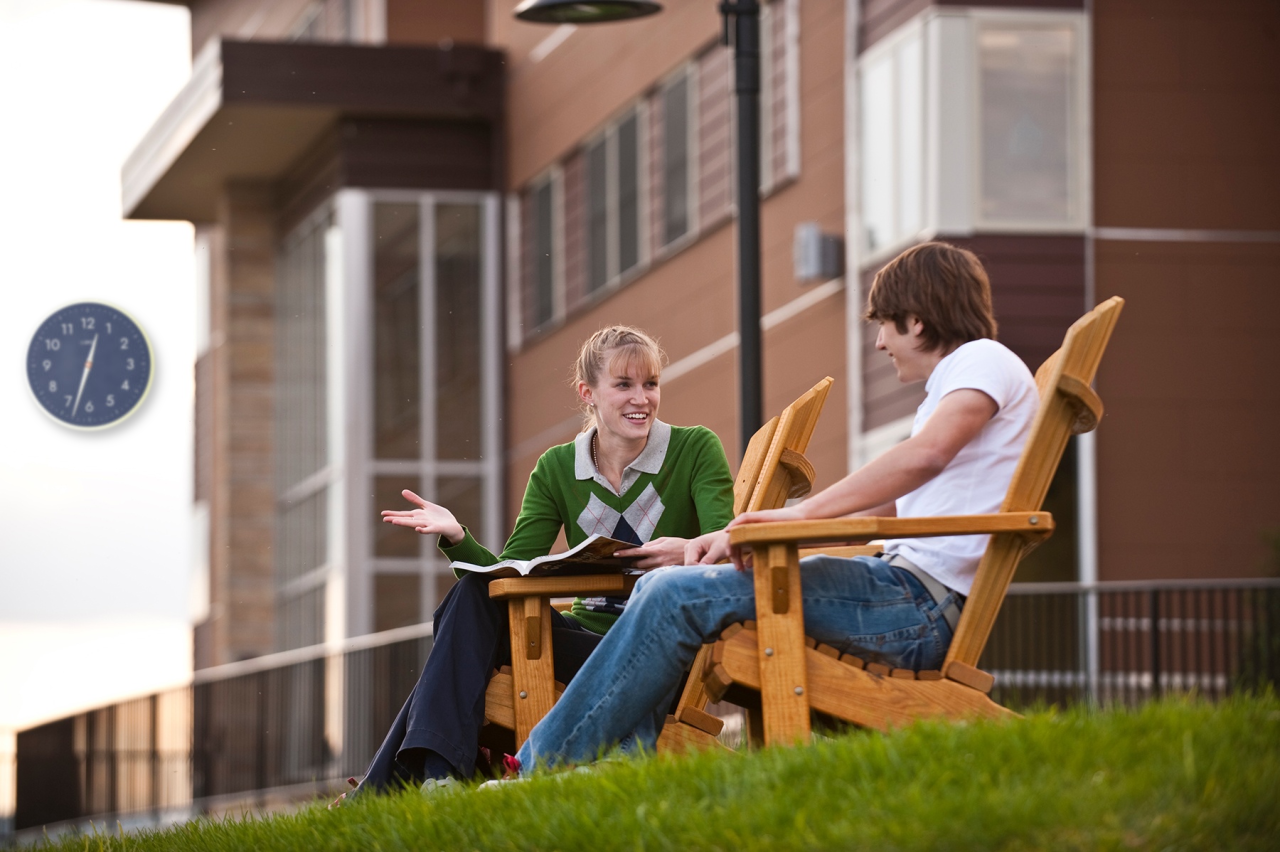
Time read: 12h33
